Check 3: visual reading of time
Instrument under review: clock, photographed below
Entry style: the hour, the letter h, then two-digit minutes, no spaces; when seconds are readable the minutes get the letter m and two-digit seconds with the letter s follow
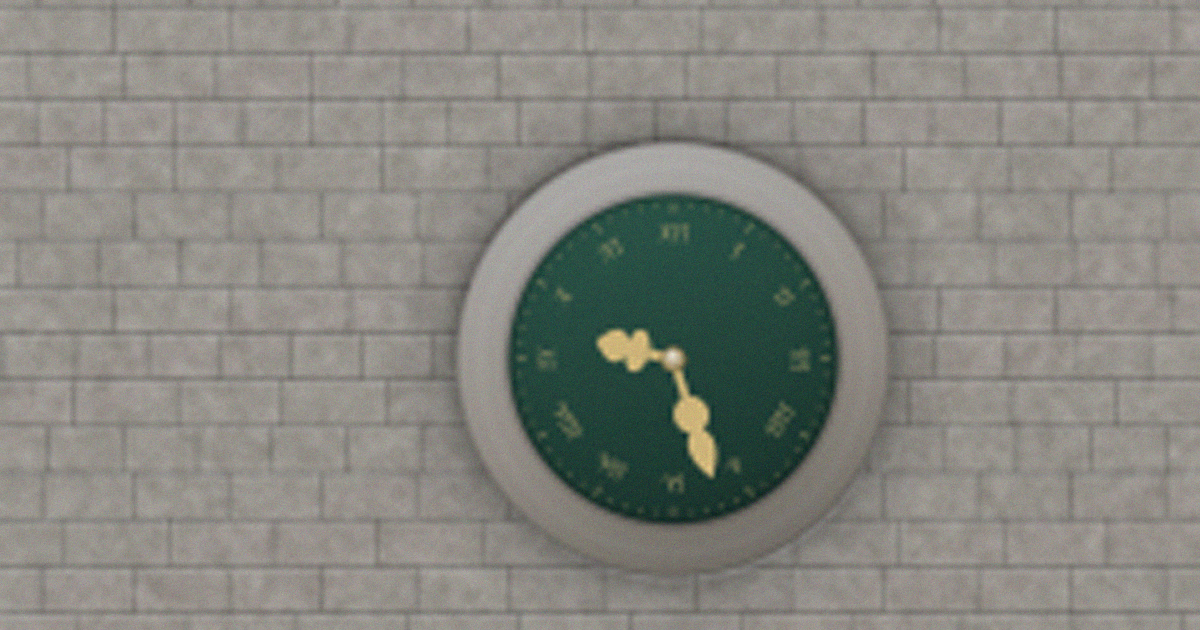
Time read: 9h27
